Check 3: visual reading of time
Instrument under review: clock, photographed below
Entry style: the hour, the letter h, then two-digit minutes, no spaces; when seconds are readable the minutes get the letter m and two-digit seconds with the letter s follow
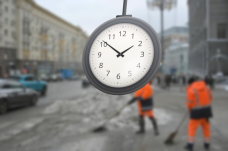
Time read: 1h51
